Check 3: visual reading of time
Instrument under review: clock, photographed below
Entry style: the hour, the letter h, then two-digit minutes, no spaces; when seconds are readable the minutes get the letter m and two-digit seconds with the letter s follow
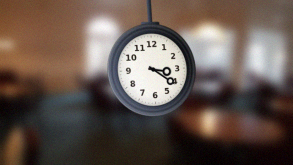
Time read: 3h21
